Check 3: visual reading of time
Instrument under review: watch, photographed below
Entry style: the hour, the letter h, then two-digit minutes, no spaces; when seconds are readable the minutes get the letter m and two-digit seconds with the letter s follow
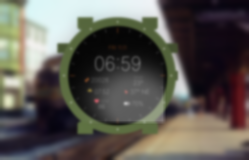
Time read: 6h59
